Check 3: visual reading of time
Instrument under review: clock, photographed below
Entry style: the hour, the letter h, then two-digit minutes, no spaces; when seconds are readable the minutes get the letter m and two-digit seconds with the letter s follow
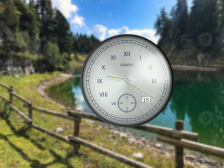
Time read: 9h20
